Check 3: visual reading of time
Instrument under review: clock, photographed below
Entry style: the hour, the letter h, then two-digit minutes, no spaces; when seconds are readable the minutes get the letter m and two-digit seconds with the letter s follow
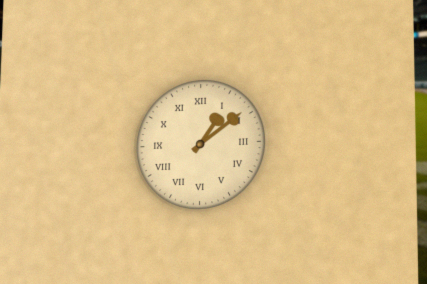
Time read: 1h09
